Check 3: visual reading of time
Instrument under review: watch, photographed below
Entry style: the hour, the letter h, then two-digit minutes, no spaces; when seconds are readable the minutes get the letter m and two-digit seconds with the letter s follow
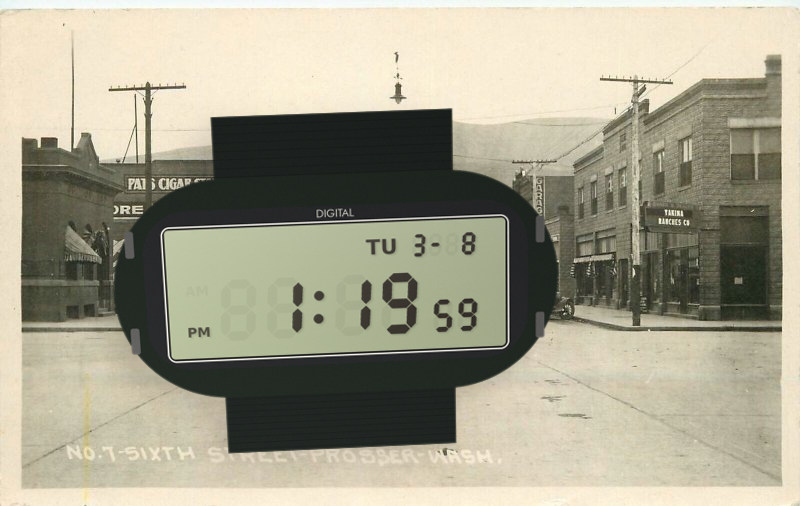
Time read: 1h19m59s
